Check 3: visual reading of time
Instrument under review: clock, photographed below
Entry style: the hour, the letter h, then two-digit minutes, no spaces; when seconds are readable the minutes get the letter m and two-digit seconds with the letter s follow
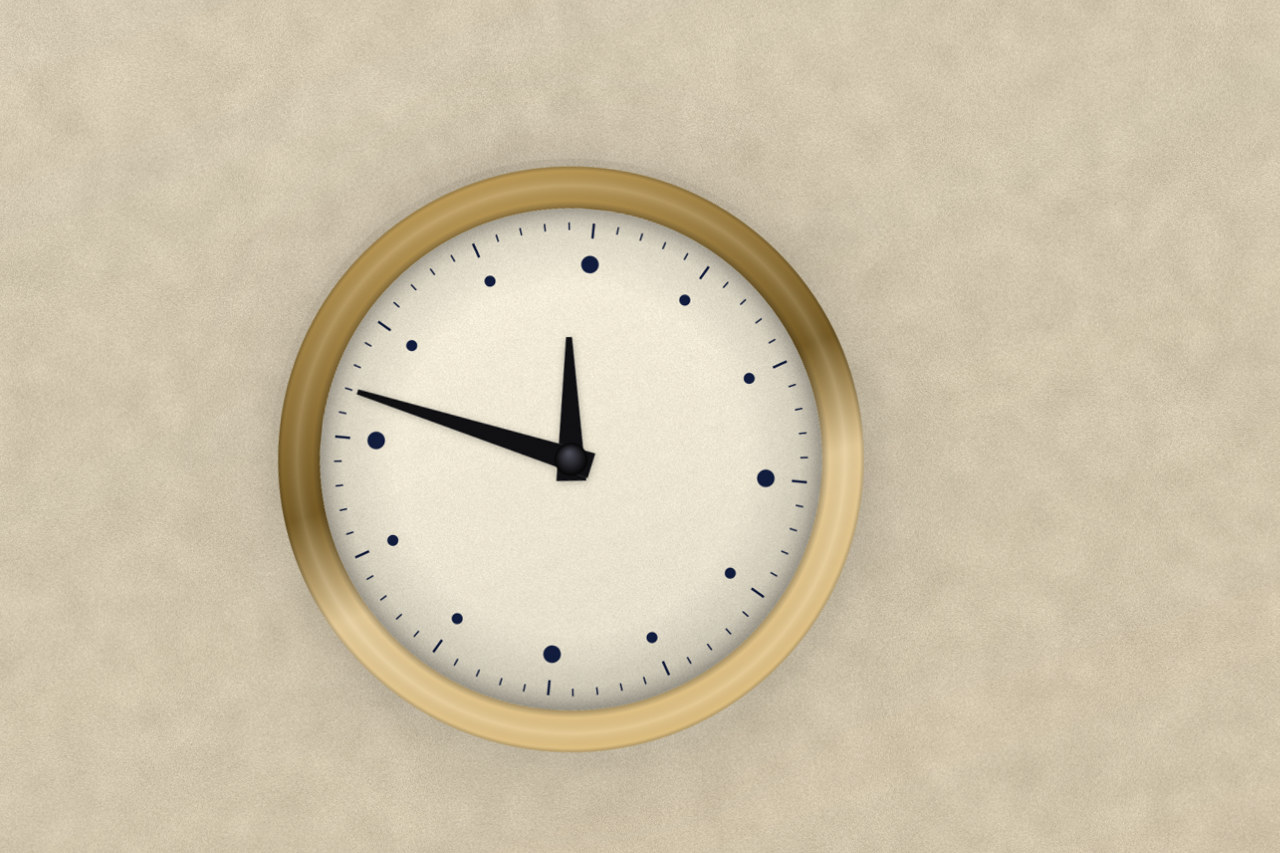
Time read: 11h47
